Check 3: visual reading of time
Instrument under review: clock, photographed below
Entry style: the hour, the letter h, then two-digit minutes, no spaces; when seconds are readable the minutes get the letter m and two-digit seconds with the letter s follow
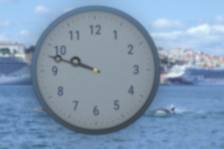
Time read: 9h48
